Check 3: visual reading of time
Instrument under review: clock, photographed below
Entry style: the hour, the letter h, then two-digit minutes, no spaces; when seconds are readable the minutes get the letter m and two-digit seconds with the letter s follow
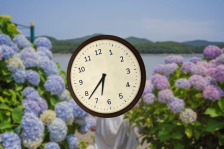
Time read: 6h38
